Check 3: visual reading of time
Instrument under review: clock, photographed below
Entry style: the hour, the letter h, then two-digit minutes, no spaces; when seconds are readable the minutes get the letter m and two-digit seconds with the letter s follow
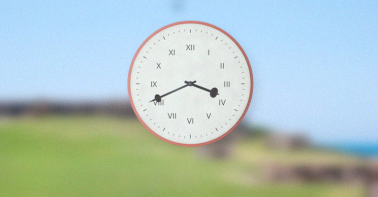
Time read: 3h41
